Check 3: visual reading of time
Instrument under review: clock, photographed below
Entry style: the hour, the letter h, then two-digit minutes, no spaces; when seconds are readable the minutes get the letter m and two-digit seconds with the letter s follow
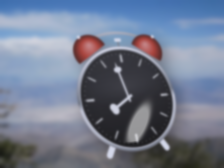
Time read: 7h58
